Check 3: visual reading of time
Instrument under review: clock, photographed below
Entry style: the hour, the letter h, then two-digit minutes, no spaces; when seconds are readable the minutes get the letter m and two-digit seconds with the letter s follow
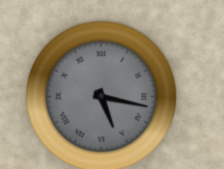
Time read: 5h17
